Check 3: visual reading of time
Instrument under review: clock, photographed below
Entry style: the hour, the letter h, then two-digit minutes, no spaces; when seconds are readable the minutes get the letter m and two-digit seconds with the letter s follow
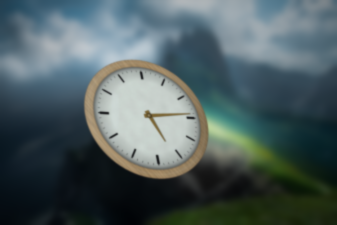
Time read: 5h14
